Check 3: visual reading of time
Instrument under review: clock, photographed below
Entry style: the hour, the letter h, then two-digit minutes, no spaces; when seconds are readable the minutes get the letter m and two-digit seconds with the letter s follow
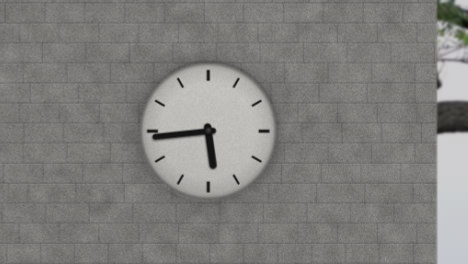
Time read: 5h44
